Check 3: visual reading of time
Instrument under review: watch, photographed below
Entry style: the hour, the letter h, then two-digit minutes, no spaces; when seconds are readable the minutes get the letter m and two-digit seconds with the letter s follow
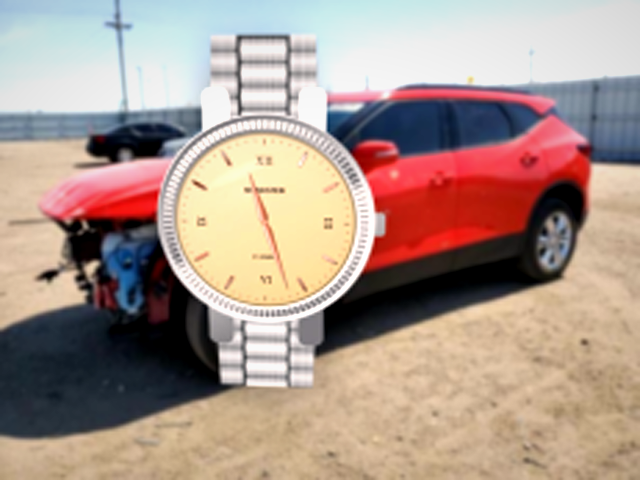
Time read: 11h27
